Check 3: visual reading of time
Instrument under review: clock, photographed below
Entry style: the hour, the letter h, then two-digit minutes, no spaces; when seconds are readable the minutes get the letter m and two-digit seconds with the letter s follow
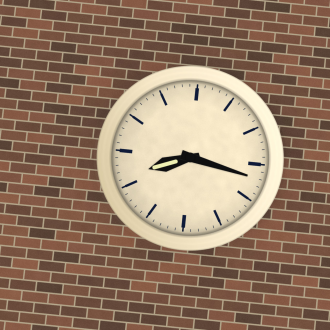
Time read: 8h17
